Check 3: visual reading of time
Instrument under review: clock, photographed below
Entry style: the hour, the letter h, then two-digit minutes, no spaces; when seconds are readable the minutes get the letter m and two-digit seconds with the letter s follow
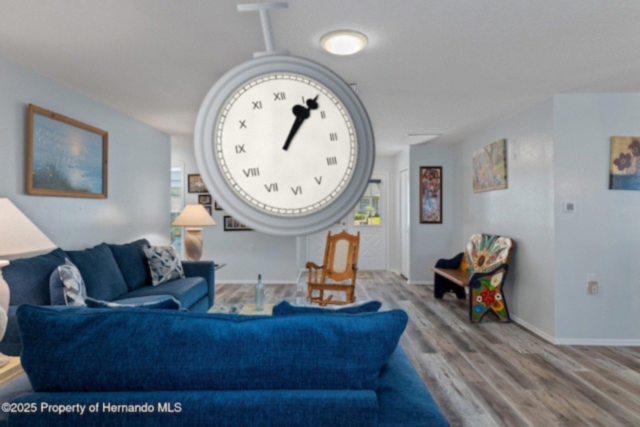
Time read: 1h07
